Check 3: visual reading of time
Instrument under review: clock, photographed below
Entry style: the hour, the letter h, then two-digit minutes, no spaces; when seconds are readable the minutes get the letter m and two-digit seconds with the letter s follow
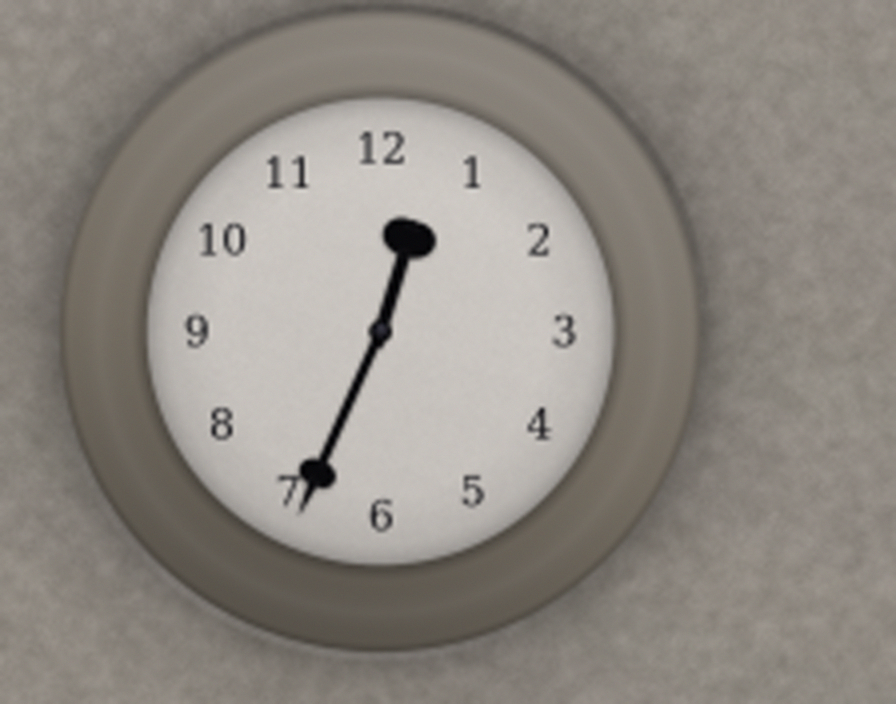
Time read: 12h34
